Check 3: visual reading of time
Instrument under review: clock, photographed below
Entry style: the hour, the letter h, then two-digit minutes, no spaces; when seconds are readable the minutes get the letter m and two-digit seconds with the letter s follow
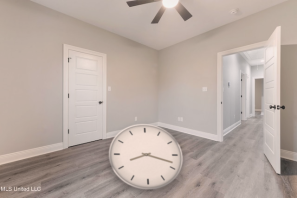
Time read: 8h18
